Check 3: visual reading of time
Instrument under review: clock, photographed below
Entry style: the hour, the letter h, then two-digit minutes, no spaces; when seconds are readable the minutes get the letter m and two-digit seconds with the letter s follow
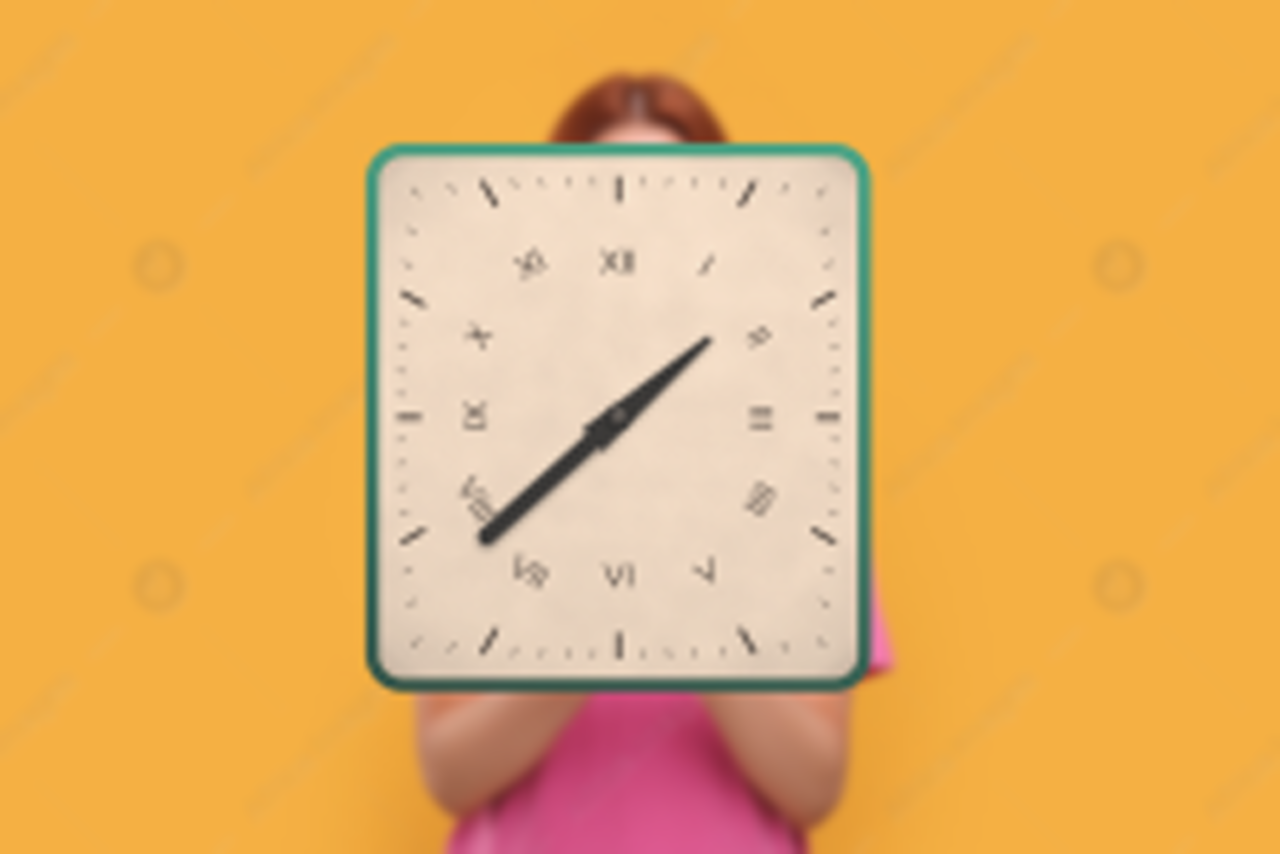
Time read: 1h38
